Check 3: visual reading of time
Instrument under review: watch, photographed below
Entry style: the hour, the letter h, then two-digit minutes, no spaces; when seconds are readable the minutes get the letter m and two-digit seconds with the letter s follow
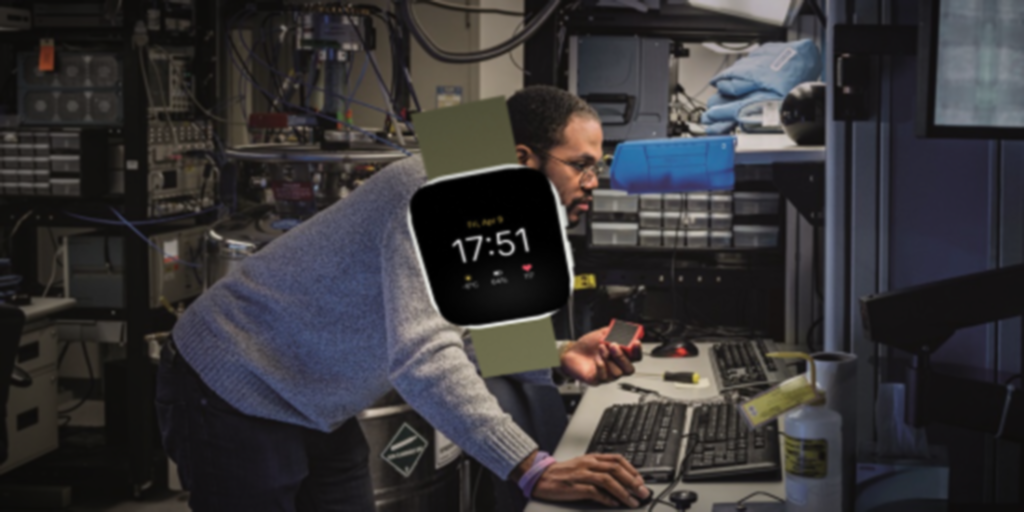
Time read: 17h51
